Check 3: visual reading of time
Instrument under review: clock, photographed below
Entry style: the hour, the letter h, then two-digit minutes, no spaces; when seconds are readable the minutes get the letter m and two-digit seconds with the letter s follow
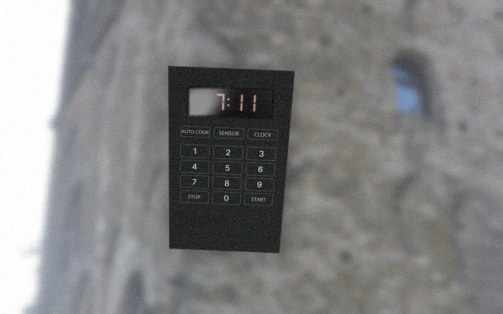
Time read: 7h11
